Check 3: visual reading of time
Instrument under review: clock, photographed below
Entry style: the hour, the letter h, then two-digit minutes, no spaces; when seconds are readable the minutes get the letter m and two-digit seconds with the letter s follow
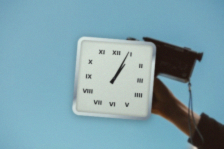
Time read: 1h04
